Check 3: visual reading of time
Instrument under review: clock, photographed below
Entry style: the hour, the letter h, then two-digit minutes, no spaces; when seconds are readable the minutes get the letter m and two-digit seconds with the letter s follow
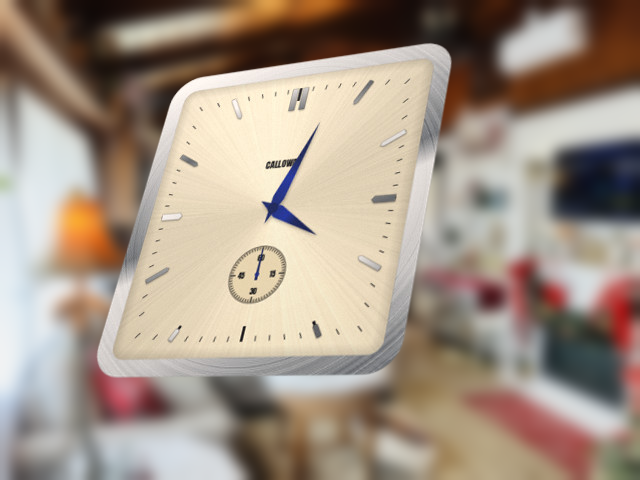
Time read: 4h03
